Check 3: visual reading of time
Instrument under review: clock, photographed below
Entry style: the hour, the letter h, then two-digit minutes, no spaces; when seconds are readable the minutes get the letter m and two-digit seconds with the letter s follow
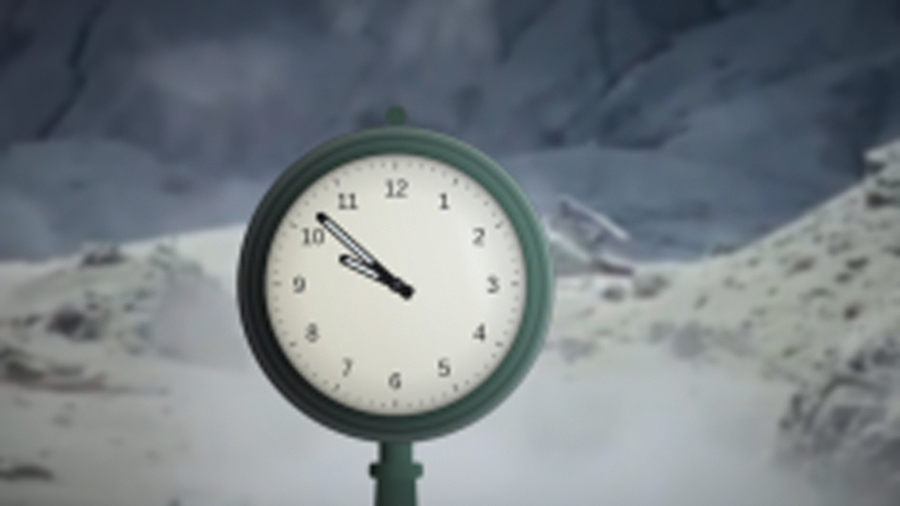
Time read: 9h52
